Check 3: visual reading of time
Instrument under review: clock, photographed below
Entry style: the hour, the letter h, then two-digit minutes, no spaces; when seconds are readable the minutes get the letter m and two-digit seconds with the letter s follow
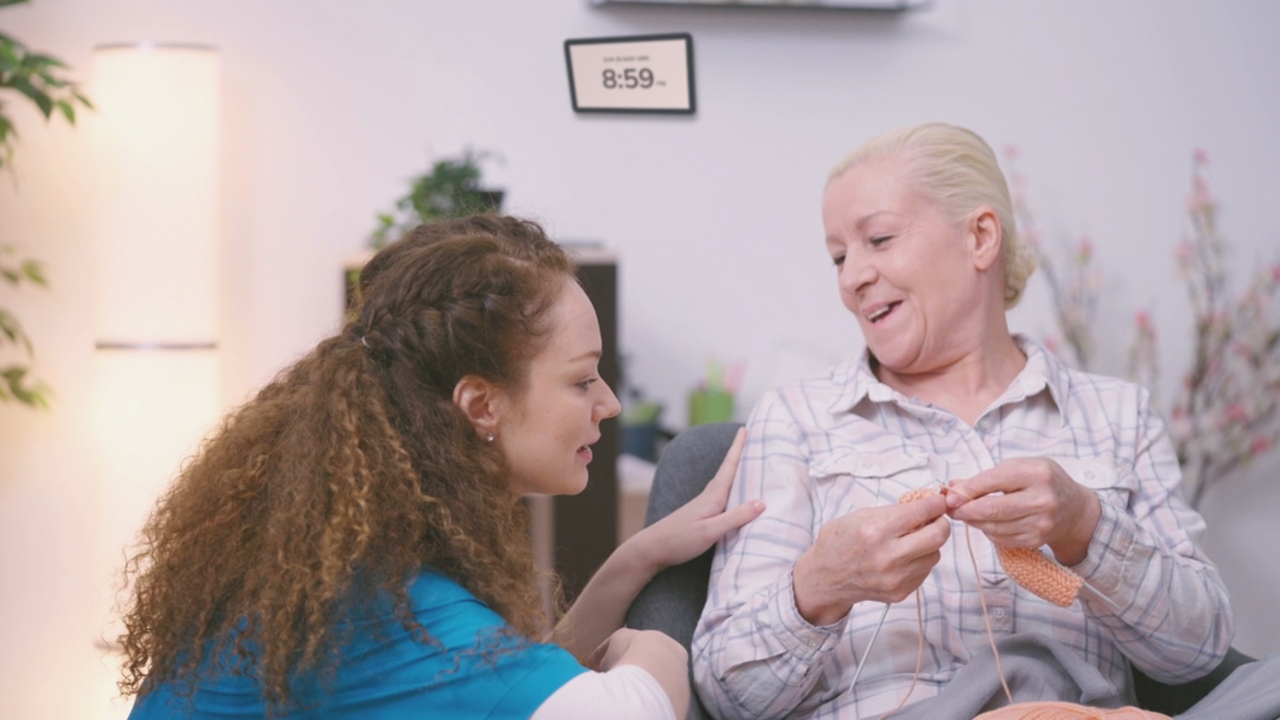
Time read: 8h59
